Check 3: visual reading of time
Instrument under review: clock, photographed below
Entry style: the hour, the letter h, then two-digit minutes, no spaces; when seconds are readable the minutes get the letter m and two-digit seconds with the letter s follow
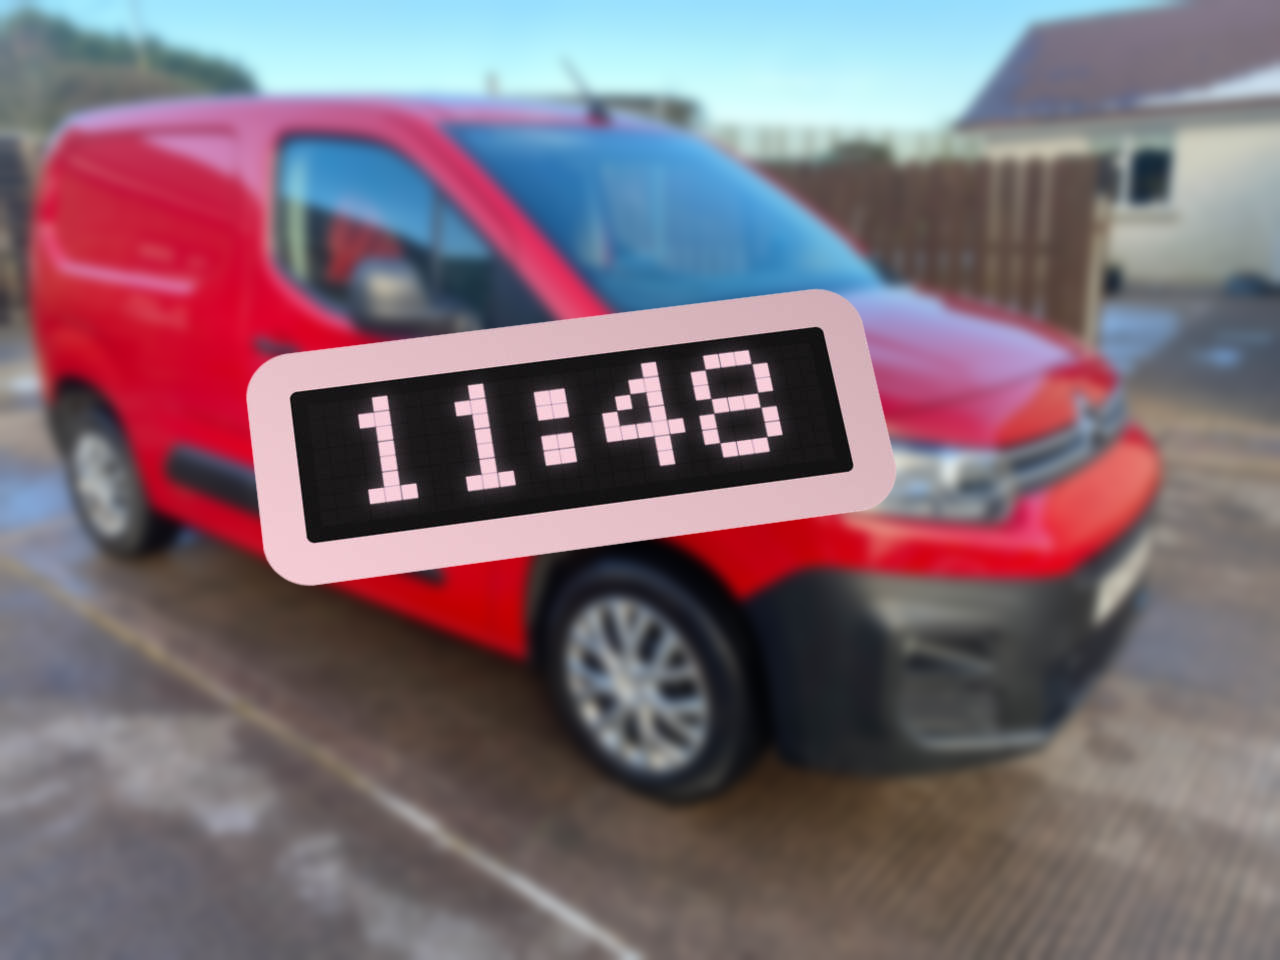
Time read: 11h48
